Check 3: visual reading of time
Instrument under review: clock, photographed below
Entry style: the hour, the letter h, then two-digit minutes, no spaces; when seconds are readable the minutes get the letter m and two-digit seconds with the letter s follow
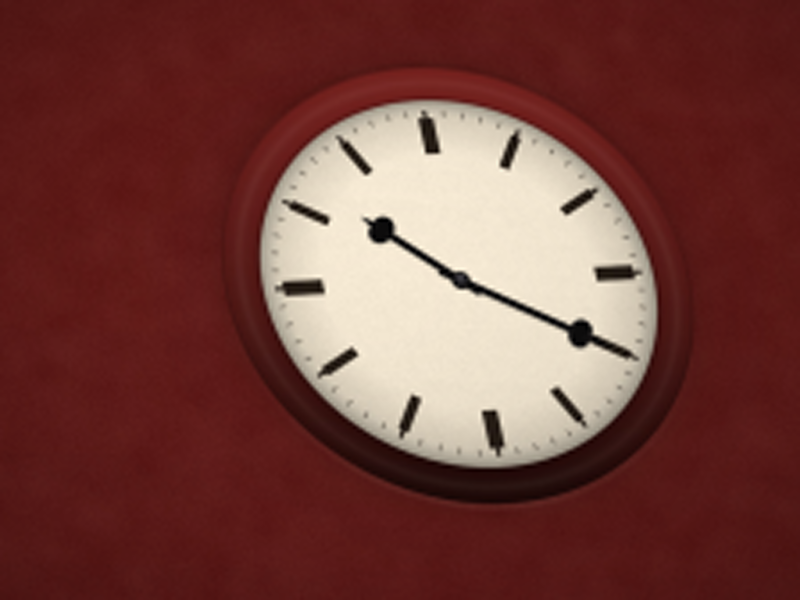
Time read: 10h20
